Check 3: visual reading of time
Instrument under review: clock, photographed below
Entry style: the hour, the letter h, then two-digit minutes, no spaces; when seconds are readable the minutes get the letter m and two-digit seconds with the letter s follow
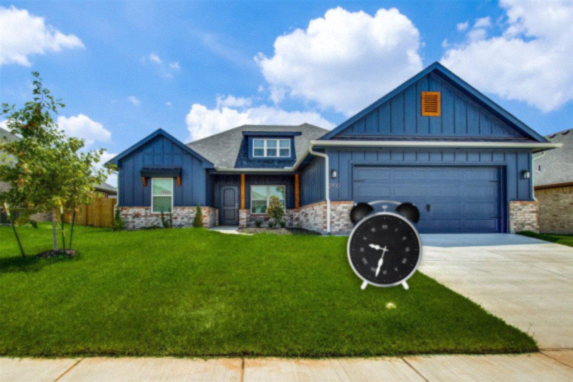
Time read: 9h33
